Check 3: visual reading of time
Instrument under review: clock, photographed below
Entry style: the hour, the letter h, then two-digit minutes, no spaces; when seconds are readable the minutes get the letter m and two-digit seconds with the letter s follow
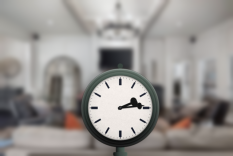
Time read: 2h14
